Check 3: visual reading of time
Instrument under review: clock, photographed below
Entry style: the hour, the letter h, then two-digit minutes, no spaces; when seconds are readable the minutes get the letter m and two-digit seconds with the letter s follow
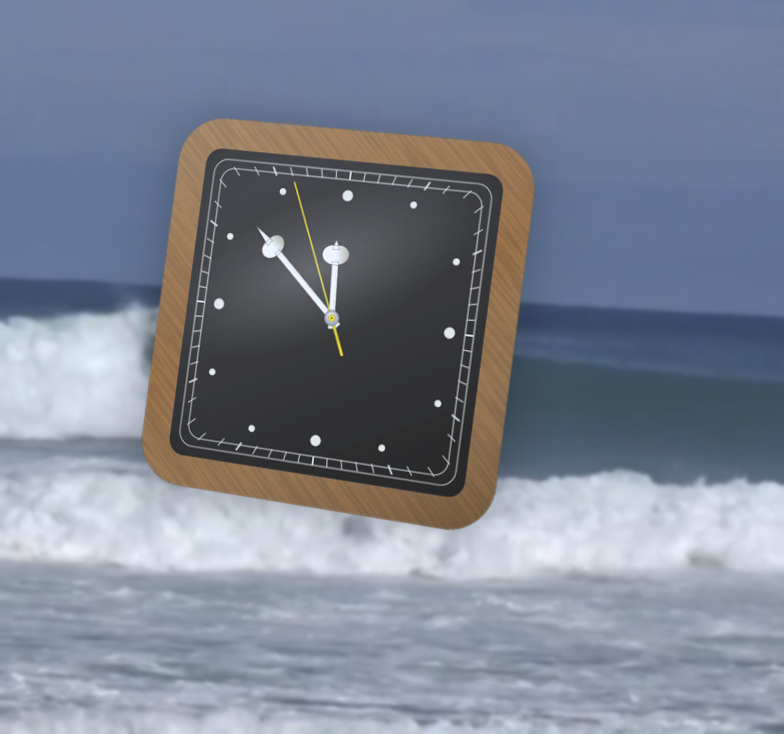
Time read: 11h51m56s
